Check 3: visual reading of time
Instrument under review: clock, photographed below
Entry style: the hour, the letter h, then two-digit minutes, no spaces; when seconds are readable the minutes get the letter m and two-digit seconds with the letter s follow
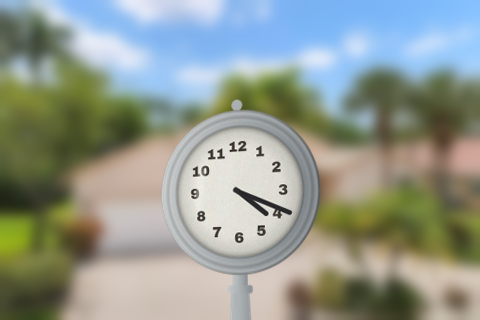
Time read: 4h19
